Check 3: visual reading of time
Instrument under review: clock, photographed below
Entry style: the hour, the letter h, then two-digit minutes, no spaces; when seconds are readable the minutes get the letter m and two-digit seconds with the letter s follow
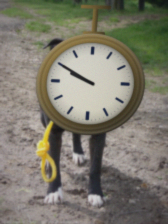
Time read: 9h50
